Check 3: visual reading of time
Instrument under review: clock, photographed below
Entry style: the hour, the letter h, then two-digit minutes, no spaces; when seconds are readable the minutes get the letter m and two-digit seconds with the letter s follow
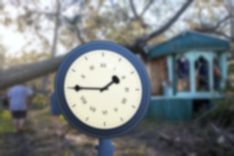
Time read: 1h45
